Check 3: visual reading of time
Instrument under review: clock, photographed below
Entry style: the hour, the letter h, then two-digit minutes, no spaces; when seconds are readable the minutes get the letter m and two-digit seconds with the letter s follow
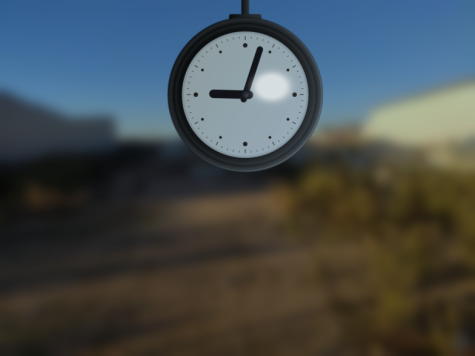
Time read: 9h03
